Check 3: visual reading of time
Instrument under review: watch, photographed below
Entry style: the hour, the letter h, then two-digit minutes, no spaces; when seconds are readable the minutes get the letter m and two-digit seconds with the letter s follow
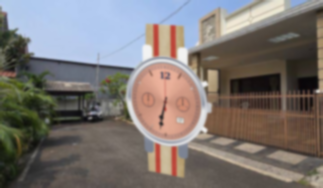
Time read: 6h32
